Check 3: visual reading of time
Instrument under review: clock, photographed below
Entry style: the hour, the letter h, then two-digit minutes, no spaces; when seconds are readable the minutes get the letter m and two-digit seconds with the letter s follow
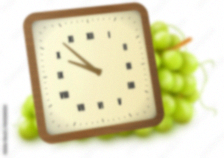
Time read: 9h53
